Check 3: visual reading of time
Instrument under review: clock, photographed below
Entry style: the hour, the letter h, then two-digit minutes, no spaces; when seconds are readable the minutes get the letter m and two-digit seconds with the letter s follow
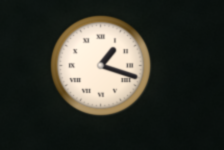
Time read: 1h18
